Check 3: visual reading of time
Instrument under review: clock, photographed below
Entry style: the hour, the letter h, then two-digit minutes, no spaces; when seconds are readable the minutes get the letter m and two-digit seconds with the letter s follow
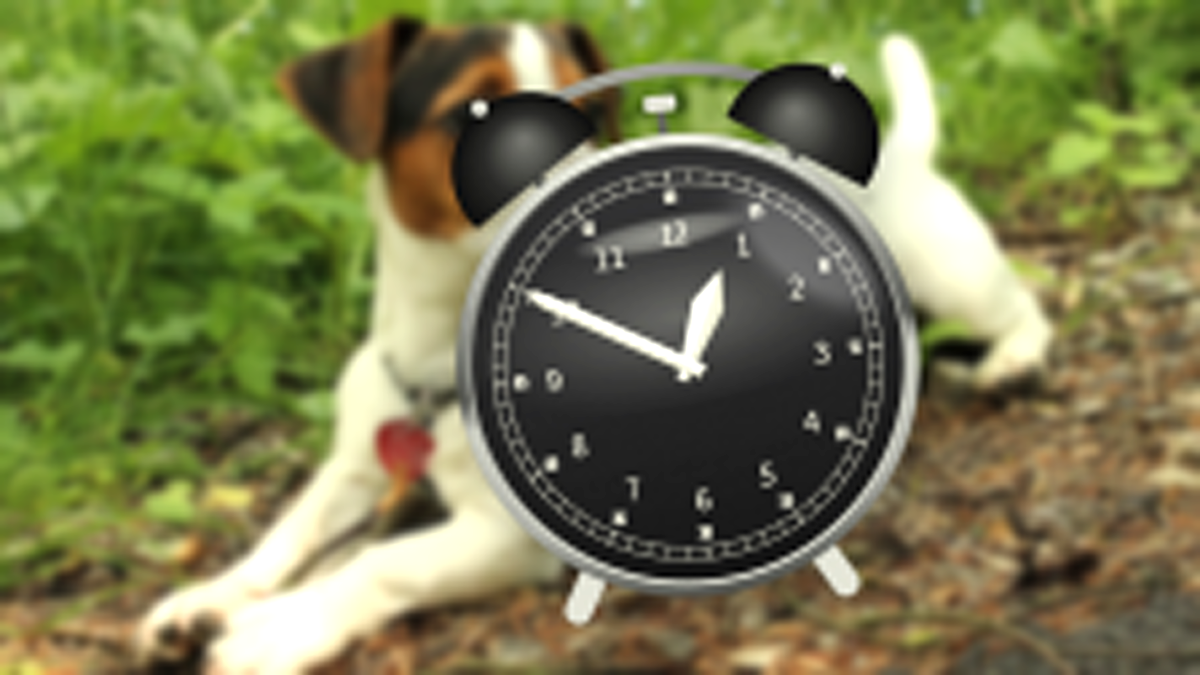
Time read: 12h50
